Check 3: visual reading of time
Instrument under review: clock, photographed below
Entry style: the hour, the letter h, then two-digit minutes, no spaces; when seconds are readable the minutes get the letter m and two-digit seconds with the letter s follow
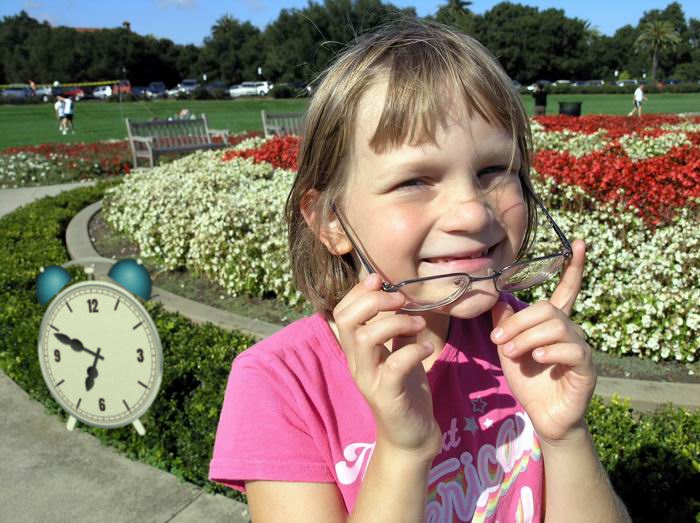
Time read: 6h49
